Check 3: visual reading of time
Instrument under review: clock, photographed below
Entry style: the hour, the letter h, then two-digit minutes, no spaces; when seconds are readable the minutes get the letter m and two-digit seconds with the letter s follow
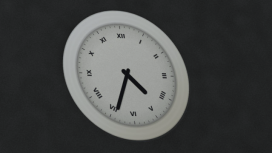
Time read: 4h34
